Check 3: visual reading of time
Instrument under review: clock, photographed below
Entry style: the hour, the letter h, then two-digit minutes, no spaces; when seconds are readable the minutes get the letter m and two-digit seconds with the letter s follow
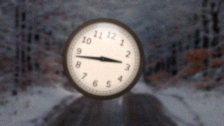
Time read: 2h43
